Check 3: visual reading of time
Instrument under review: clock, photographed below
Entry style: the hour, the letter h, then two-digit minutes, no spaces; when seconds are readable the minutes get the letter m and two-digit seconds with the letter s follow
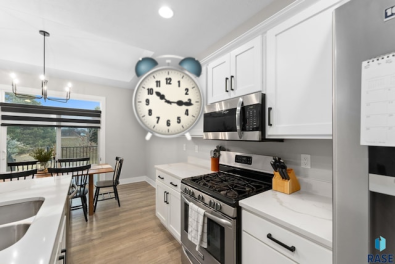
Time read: 10h16
